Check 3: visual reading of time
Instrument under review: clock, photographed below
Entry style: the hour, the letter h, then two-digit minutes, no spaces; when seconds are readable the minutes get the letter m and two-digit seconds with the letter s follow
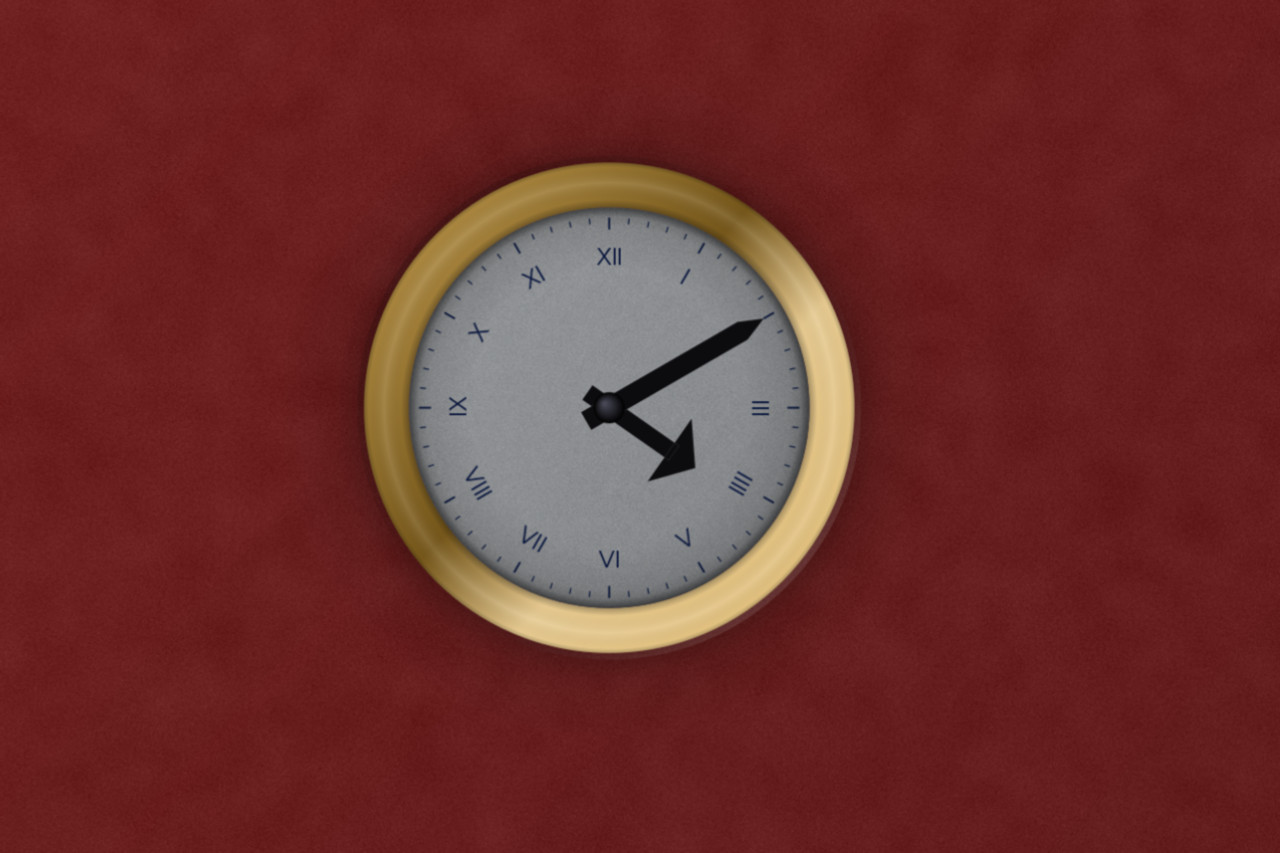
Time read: 4h10
